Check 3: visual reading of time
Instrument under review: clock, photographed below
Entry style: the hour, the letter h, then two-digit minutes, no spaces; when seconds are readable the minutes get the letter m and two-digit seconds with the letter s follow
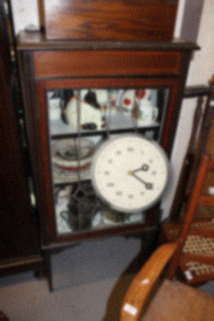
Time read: 2h21
